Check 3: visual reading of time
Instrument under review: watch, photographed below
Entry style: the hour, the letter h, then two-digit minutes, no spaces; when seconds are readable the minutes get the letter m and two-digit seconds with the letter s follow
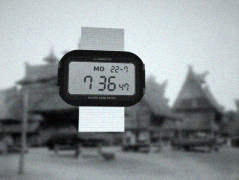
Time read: 7h36m47s
